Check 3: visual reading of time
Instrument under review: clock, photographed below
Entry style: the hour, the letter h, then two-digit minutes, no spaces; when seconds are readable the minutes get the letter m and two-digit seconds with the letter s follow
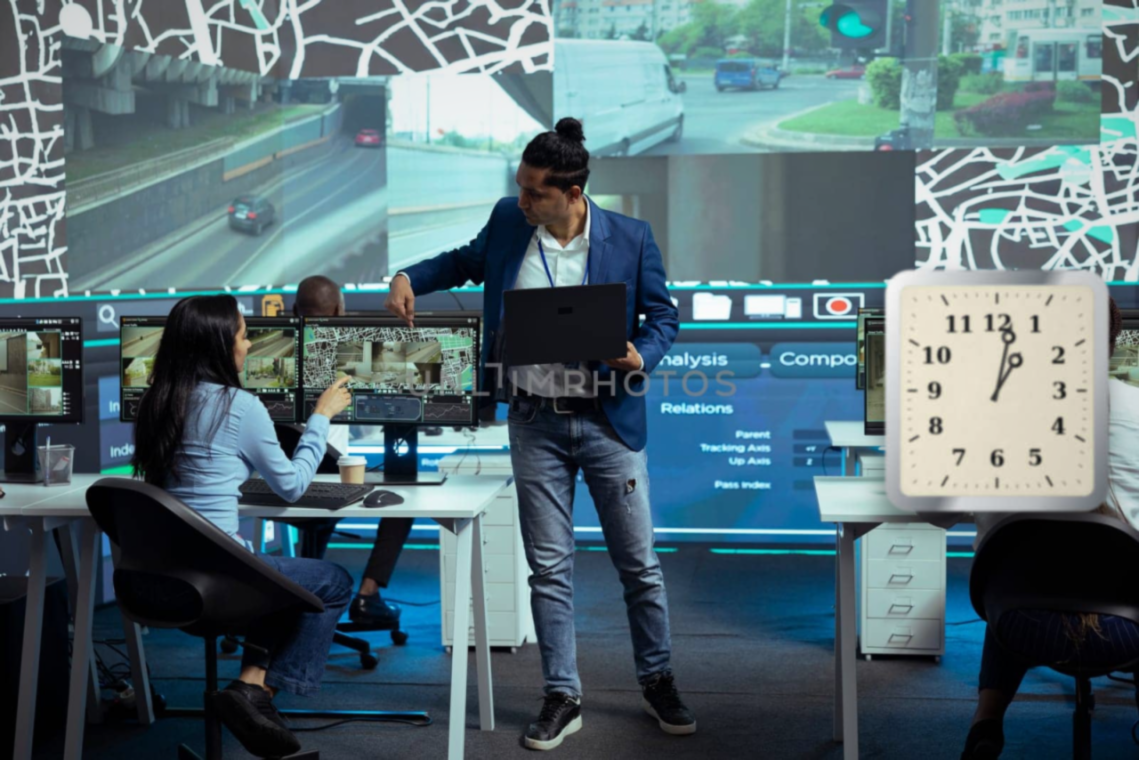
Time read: 1h02
